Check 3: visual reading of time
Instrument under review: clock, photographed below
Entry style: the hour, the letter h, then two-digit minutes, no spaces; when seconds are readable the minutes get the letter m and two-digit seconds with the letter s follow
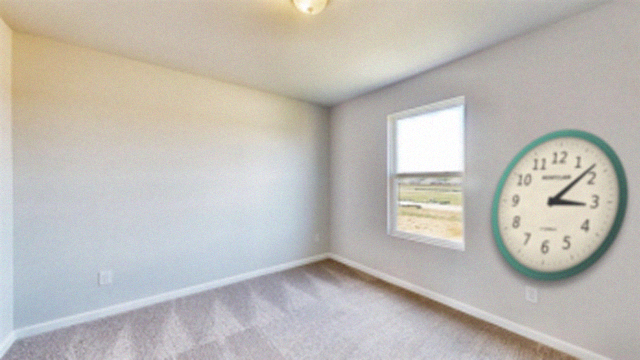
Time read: 3h08
